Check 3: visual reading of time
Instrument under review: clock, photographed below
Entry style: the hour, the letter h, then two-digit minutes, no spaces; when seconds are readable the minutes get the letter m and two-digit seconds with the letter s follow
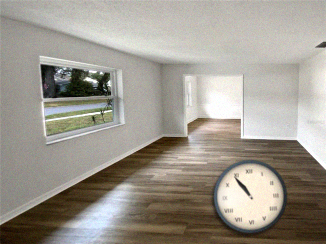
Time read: 10h54
